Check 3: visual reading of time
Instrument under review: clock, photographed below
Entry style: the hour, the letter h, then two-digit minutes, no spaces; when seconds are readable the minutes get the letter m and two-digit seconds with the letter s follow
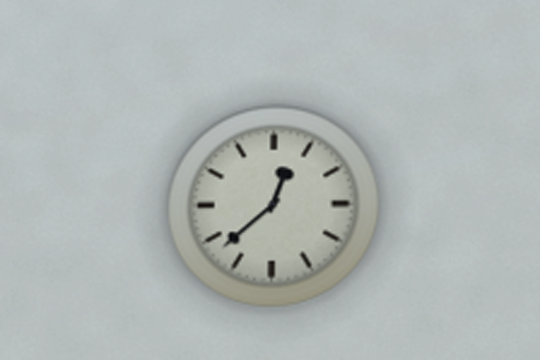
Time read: 12h38
